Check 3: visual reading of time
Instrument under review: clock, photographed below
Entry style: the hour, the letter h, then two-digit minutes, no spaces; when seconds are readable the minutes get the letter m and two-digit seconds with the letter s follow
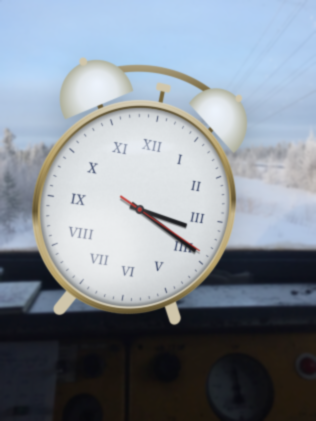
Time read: 3h19m19s
